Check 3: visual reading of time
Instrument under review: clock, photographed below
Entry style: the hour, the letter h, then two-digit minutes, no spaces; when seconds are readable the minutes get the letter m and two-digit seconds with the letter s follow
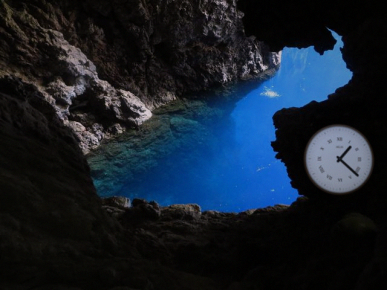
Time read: 1h22
